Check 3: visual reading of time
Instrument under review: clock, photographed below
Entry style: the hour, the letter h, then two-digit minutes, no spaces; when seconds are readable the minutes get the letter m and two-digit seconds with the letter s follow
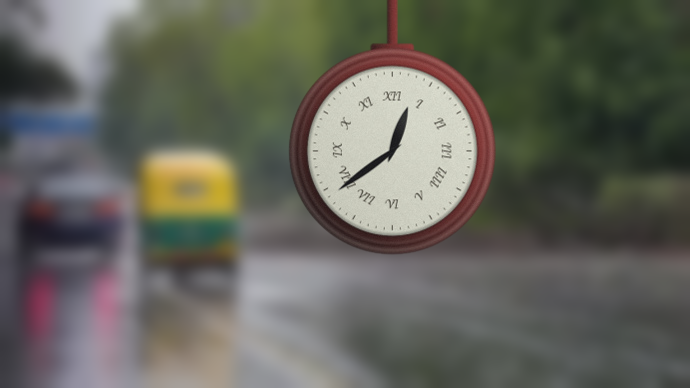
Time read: 12h39
